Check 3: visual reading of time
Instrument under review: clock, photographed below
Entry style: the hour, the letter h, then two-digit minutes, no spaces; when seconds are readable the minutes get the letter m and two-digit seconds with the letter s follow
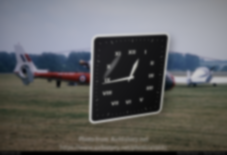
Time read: 12h44
